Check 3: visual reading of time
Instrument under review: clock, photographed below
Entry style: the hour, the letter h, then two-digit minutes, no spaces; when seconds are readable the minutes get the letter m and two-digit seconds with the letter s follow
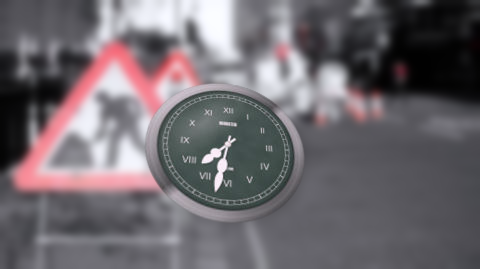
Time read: 7h32
